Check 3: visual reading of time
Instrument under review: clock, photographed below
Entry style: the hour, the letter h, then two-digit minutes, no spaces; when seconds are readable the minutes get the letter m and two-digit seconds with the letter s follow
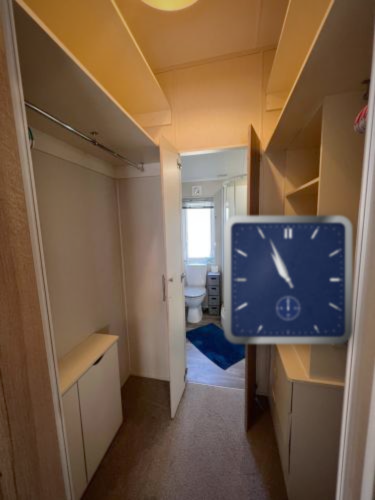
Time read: 10h56
